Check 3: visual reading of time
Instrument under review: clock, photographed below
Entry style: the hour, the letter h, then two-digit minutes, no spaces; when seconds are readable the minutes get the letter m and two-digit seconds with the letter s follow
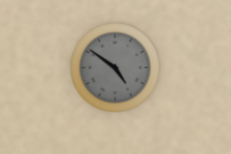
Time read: 4h51
